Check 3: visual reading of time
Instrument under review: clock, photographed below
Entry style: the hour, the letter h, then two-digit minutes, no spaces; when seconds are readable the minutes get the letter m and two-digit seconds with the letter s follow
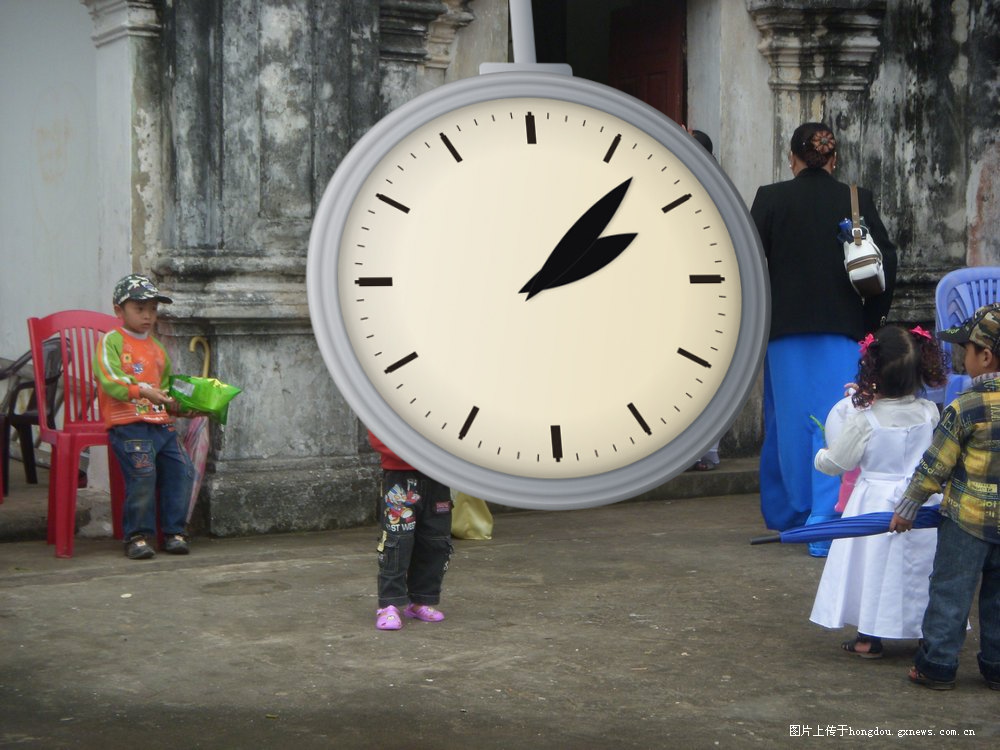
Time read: 2h07
